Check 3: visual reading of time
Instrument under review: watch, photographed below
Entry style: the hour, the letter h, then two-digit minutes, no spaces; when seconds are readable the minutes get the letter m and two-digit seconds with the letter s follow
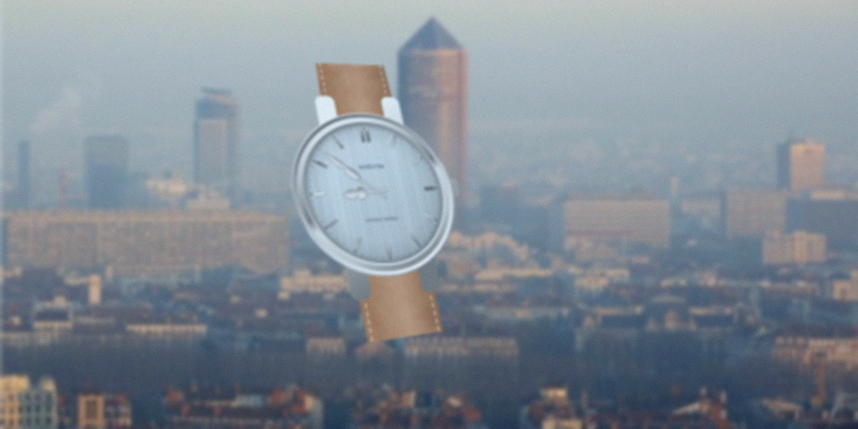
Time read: 8h52
